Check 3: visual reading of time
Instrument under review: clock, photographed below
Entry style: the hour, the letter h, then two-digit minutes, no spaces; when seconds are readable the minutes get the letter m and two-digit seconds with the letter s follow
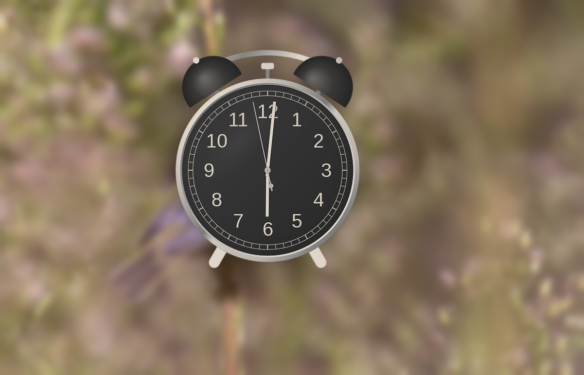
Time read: 6h00m58s
